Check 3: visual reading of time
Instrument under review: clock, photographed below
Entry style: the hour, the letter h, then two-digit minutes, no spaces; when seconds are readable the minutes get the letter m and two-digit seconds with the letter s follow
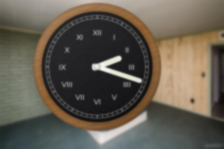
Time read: 2h18
